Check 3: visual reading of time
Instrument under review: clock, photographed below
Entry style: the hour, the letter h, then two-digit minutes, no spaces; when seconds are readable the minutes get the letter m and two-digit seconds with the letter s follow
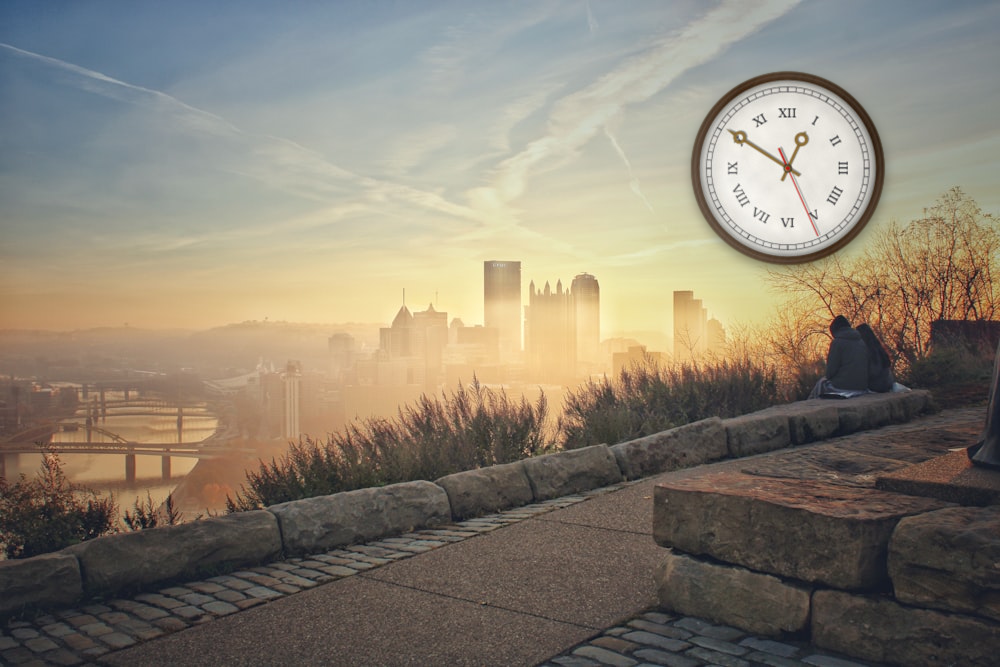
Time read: 12h50m26s
